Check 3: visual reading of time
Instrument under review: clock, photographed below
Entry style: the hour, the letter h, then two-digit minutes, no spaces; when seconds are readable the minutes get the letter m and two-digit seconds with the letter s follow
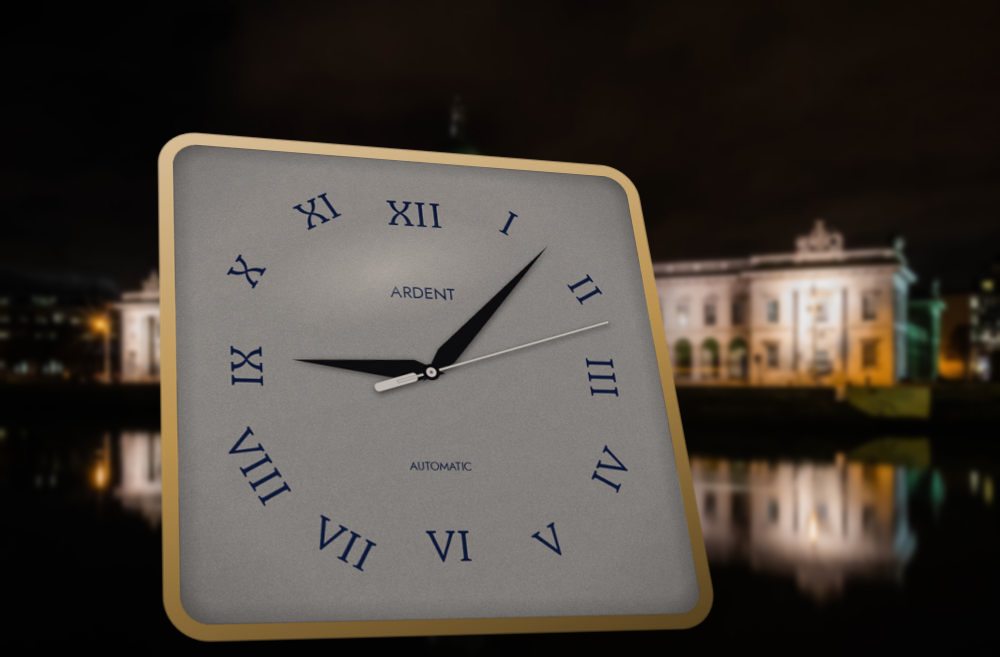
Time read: 9h07m12s
